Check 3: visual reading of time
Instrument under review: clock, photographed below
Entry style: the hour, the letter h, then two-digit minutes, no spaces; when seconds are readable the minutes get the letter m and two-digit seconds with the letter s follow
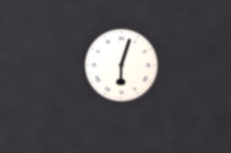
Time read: 6h03
